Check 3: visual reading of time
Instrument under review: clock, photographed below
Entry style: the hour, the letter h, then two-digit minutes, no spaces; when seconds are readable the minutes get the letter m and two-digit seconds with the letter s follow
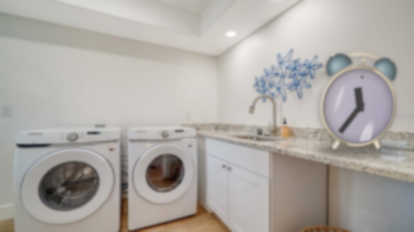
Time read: 11h36
